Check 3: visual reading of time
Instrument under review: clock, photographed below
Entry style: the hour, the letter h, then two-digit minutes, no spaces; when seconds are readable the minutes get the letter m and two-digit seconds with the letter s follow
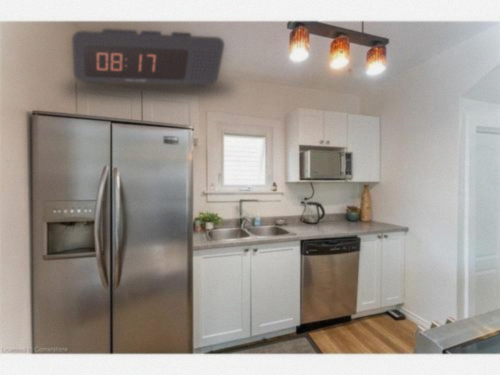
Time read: 8h17
